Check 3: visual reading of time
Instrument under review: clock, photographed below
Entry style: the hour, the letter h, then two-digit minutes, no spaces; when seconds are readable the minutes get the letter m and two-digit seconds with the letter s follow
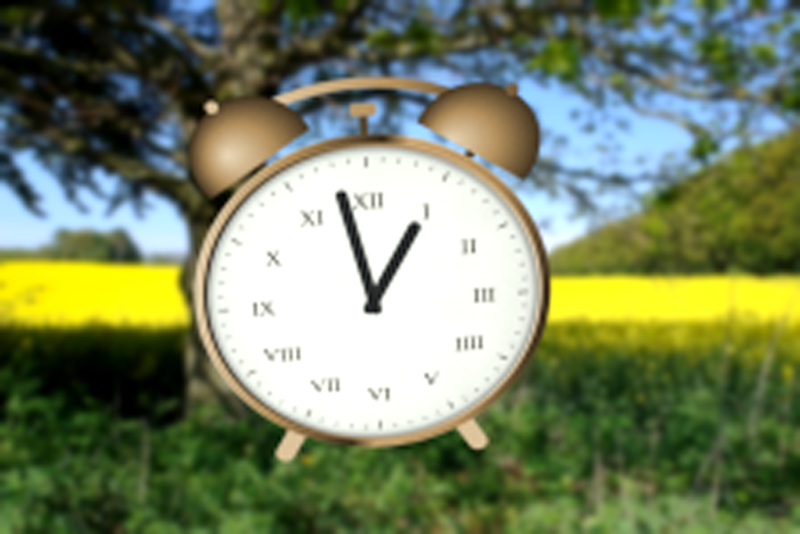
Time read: 12h58
